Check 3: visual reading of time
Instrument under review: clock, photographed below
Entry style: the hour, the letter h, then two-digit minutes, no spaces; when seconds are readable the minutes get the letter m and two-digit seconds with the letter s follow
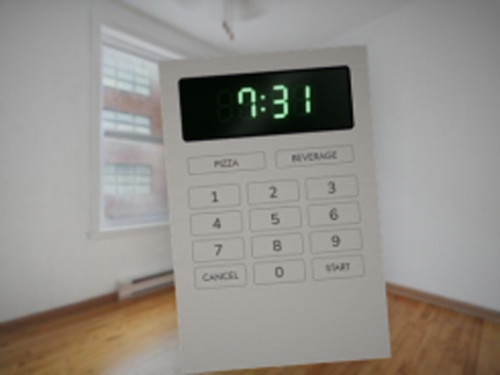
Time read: 7h31
